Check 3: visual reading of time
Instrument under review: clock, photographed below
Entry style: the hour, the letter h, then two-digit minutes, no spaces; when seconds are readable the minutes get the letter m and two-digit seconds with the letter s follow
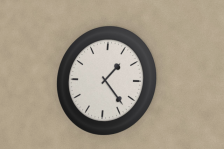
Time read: 1h23
